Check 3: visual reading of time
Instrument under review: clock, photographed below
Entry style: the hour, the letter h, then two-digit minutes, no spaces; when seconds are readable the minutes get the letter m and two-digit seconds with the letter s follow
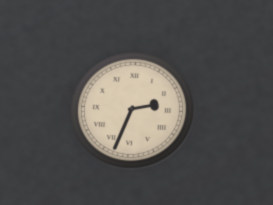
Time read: 2h33
